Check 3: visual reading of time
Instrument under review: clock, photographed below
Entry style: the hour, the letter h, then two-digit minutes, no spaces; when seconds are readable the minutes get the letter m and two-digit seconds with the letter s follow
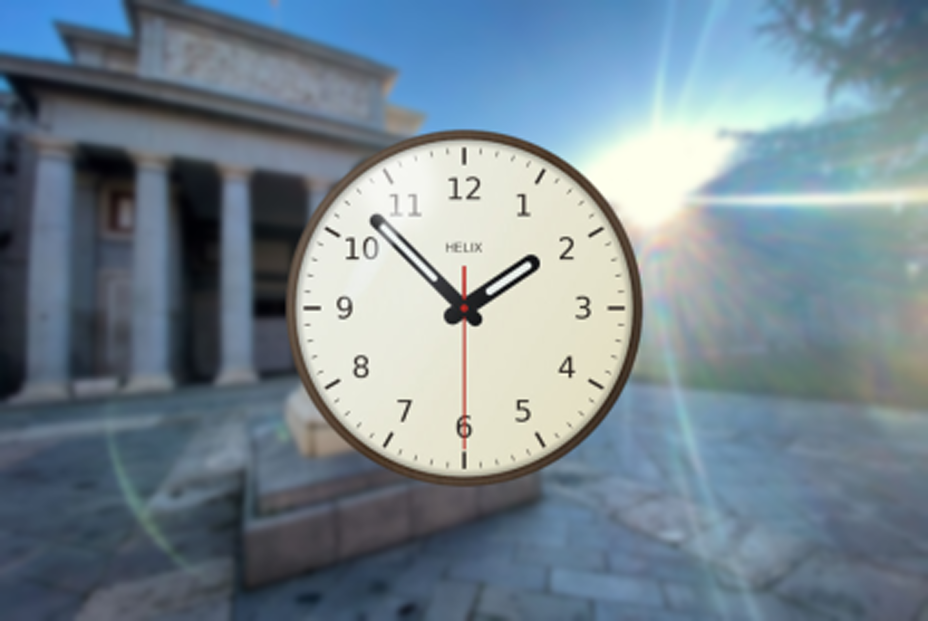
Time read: 1h52m30s
